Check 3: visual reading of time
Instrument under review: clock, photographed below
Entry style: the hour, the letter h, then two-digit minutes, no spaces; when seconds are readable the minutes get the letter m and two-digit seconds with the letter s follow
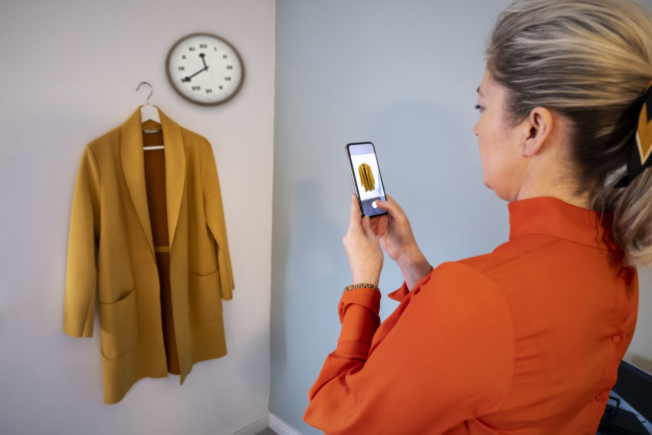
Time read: 11h40
